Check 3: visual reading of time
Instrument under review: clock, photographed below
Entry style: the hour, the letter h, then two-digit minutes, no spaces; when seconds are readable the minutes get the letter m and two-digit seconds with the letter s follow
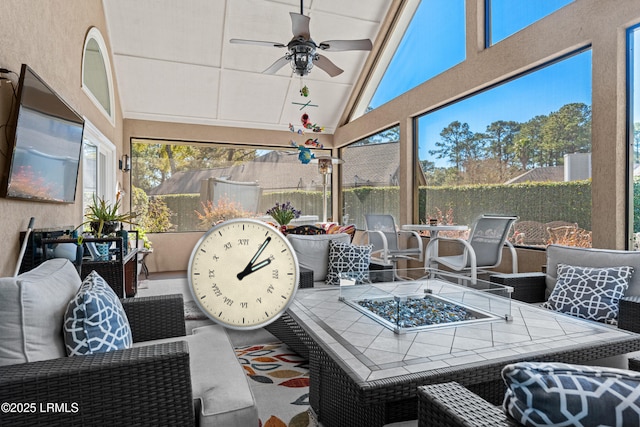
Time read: 2h06
